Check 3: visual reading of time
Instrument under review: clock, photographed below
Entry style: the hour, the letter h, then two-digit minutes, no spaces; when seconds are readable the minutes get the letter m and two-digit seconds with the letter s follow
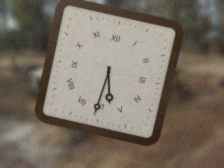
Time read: 5h31
